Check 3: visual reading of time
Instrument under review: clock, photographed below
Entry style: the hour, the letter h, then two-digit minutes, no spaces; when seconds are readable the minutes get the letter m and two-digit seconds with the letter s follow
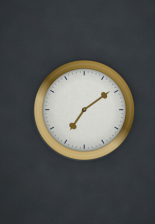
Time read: 7h09
